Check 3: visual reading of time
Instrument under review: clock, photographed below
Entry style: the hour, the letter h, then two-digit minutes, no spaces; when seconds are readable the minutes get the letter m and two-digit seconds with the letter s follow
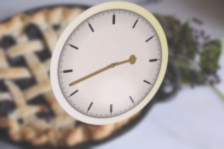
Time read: 2h42
